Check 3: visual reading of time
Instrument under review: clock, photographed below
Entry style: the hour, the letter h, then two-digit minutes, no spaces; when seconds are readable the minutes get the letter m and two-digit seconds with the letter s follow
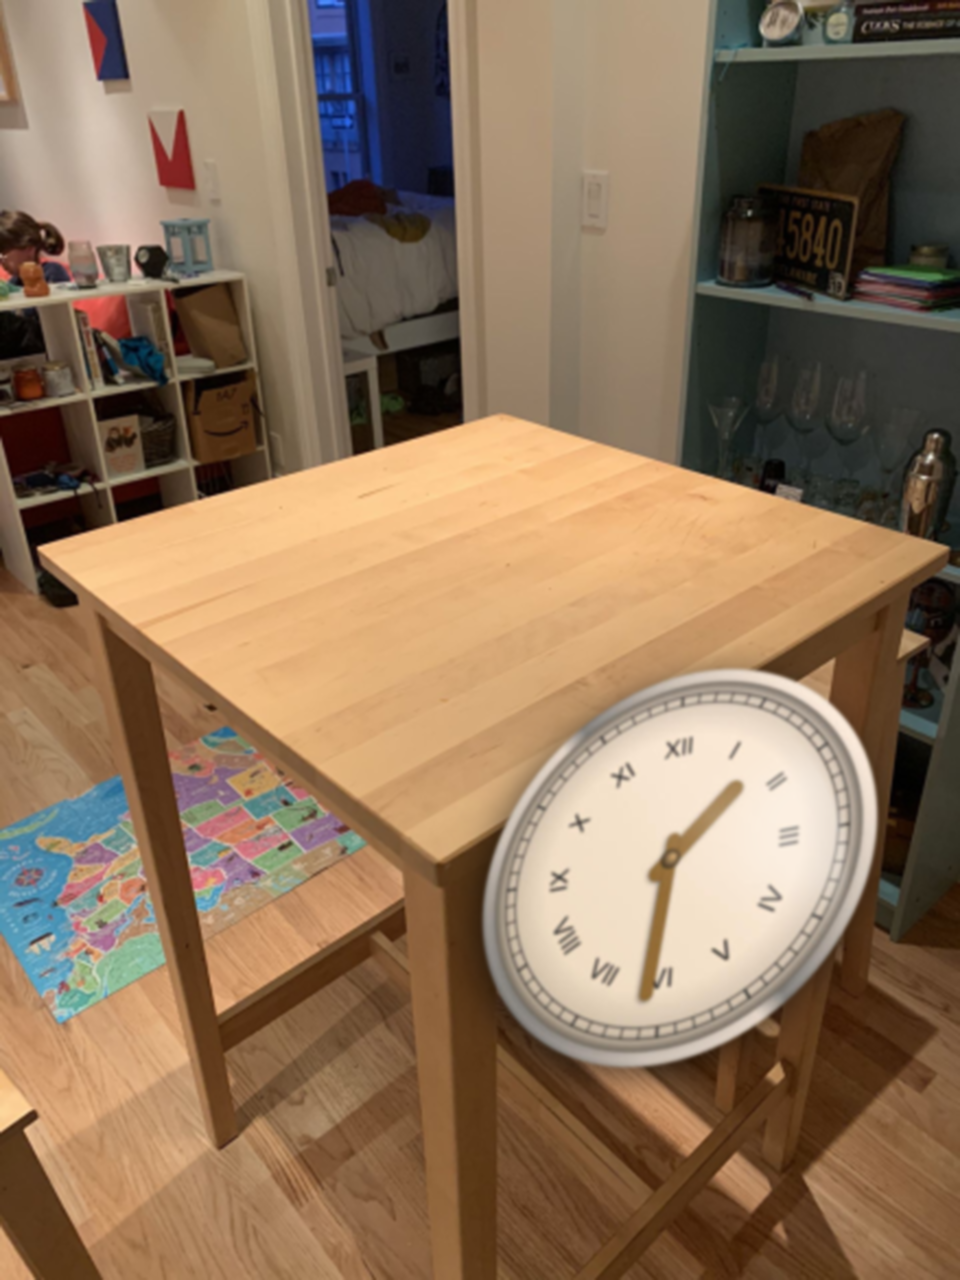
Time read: 1h31
